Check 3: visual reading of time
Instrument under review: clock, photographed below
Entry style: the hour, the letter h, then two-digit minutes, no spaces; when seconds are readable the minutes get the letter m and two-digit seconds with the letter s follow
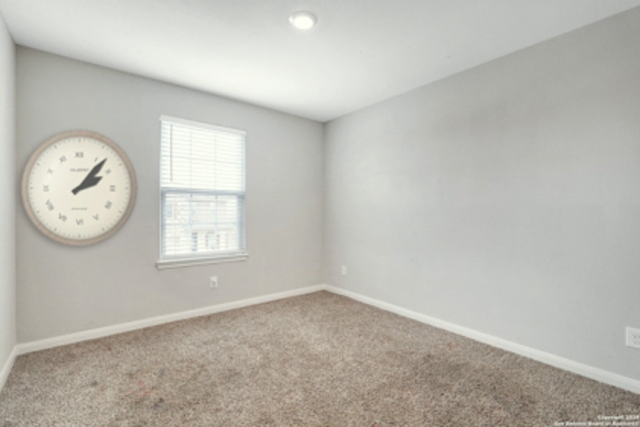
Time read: 2h07
